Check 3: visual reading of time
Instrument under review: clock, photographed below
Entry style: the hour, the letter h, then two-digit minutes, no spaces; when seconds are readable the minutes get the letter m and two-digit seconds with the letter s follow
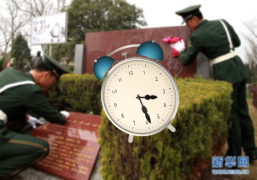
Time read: 3h29
